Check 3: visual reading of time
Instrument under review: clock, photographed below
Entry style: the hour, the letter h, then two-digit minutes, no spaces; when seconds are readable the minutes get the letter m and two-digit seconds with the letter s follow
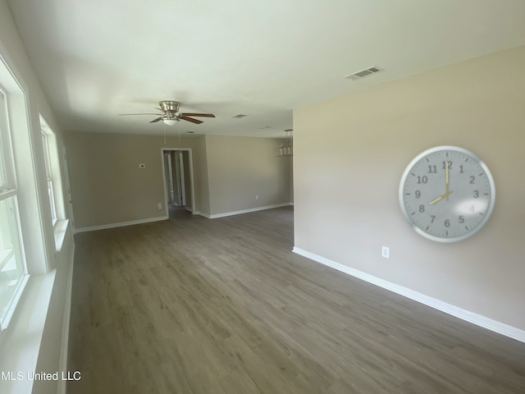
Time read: 8h00
